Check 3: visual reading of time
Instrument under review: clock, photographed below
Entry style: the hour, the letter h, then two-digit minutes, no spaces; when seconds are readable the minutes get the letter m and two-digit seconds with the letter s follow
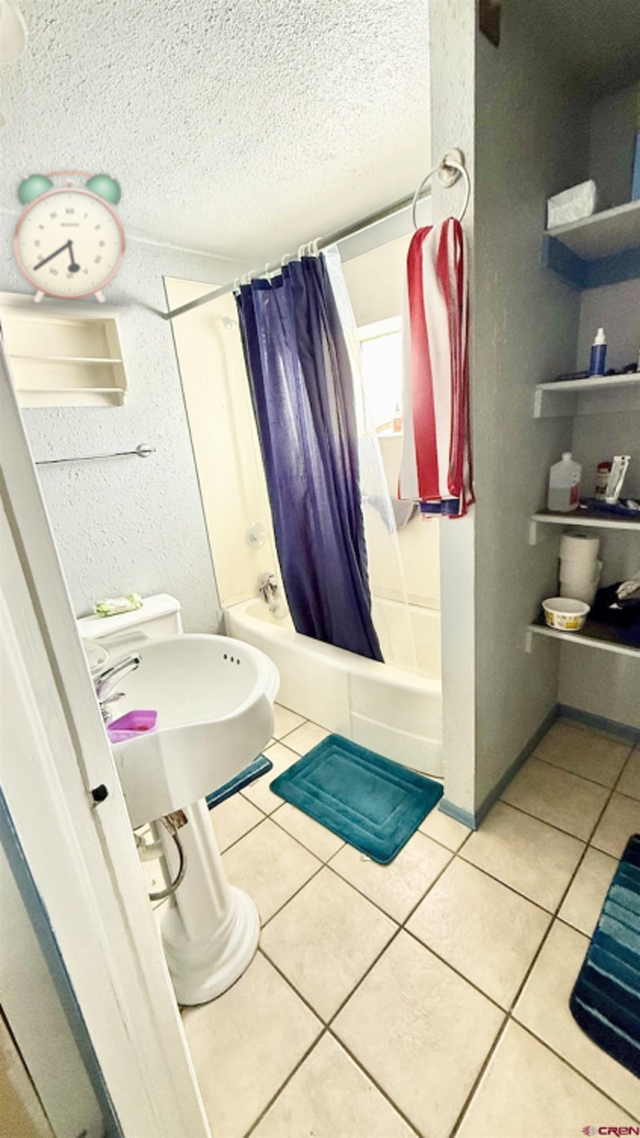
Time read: 5h39
